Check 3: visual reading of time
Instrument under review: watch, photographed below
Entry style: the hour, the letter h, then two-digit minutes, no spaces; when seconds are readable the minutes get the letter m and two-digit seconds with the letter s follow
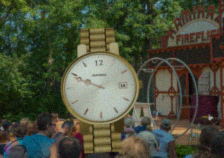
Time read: 9h49
